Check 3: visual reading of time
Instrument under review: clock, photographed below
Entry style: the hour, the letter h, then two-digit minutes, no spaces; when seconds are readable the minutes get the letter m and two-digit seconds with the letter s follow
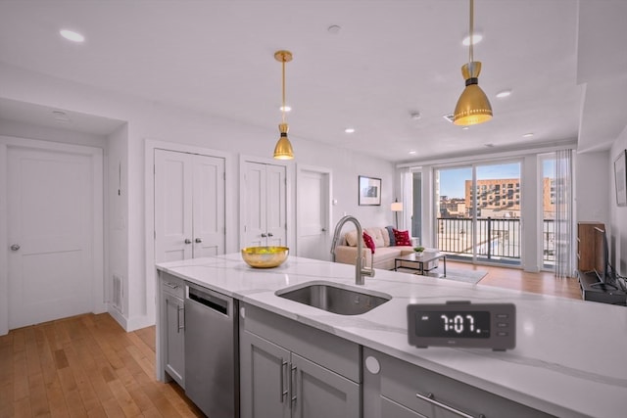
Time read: 7h07
